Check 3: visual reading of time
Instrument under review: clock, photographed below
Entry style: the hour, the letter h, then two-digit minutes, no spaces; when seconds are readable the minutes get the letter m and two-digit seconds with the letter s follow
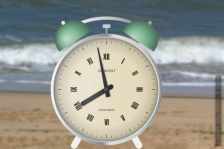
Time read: 7h58
